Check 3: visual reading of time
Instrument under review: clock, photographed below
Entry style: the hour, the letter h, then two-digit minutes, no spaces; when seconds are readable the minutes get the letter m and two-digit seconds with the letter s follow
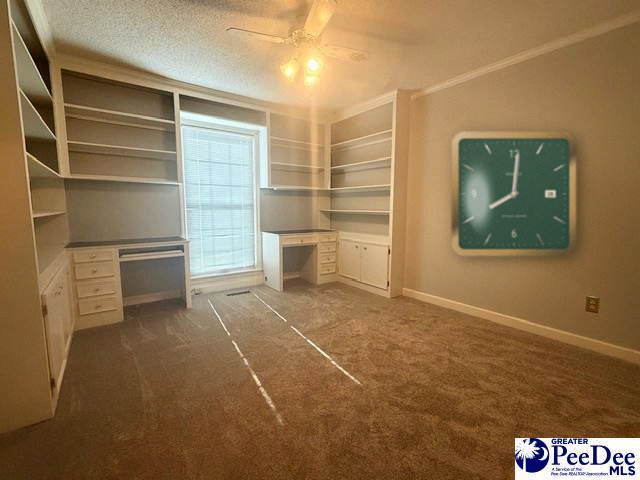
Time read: 8h01
